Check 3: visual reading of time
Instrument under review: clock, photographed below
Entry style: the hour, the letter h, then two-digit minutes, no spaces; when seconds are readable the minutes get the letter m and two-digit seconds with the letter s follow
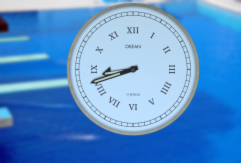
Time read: 8h42
